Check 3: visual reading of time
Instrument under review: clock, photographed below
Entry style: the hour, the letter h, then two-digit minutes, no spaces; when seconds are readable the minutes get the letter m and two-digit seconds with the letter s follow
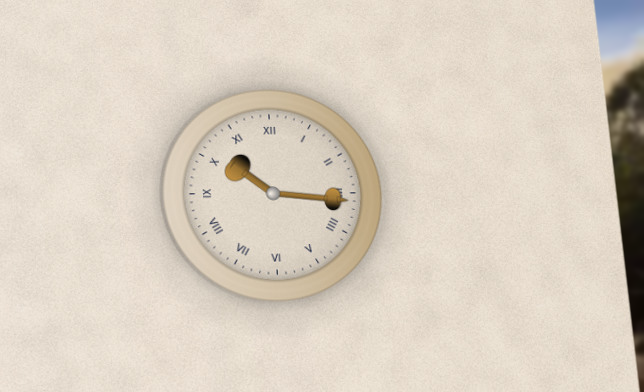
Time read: 10h16
